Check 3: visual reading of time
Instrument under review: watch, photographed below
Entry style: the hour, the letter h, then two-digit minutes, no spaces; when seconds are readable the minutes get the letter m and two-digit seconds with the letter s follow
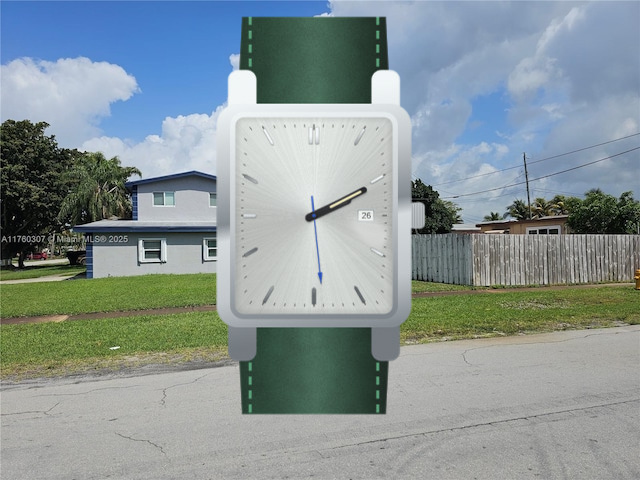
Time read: 2h10m29s
